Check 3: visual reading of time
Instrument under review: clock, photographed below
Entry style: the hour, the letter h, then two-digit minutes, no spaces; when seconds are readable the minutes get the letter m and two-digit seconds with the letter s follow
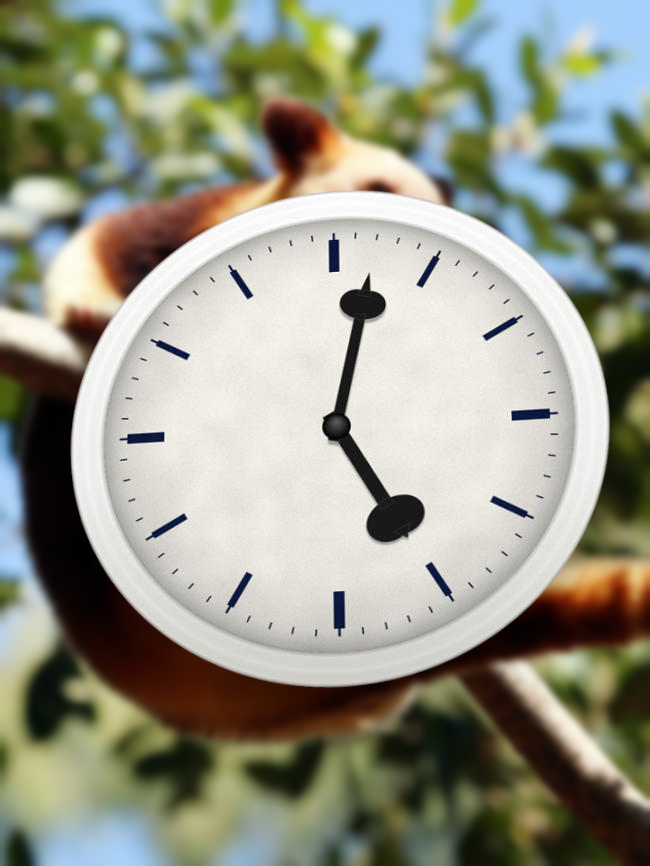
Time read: 5h02
